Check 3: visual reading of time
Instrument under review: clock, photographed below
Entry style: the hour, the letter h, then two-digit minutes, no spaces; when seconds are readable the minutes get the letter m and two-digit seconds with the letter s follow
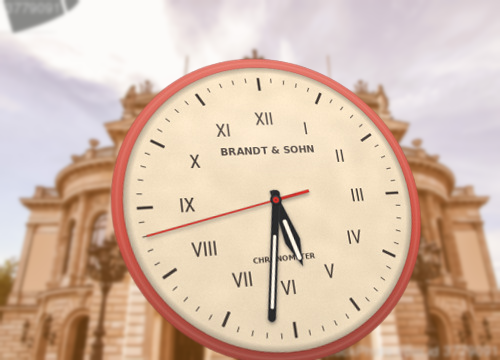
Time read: 5h31m43s
